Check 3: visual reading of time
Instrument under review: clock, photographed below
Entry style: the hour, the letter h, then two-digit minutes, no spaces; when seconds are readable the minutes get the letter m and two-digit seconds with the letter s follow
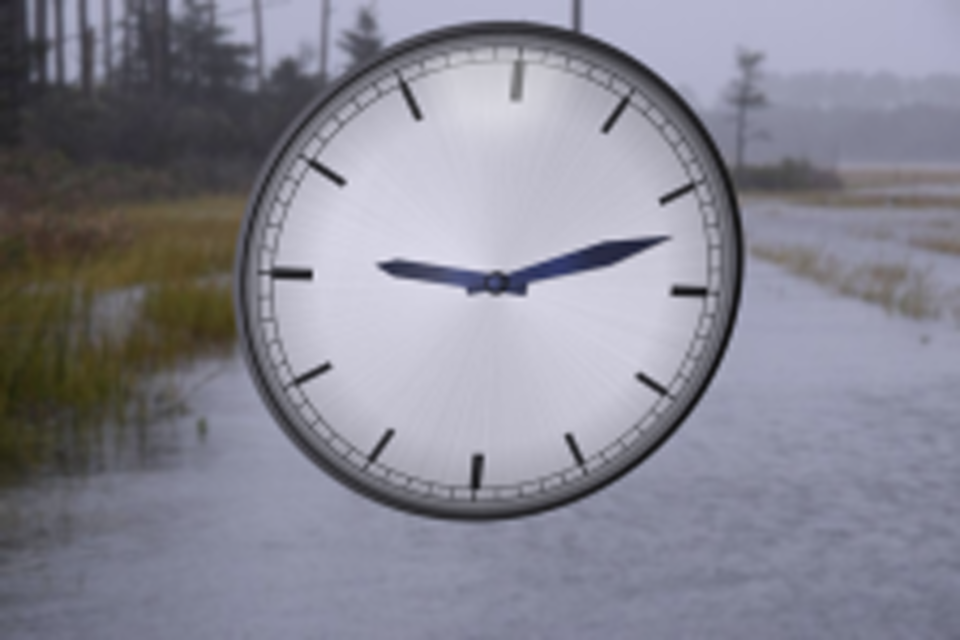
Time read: 9h12
